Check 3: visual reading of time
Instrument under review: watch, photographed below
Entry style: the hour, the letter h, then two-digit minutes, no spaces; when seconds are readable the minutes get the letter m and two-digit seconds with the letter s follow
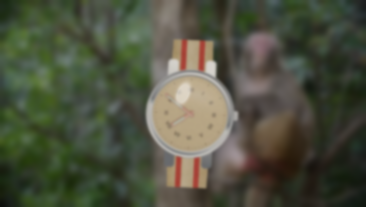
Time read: 7h51
